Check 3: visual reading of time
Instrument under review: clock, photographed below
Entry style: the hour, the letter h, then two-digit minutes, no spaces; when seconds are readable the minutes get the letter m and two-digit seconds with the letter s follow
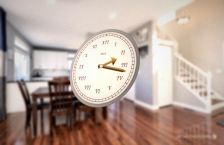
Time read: 2h17
